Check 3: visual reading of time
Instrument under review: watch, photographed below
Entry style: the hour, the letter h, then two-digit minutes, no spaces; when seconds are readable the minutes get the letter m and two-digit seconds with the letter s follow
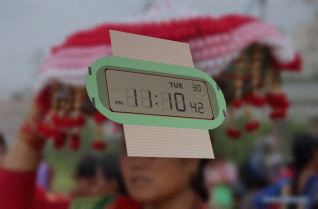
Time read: 11h10m42s
